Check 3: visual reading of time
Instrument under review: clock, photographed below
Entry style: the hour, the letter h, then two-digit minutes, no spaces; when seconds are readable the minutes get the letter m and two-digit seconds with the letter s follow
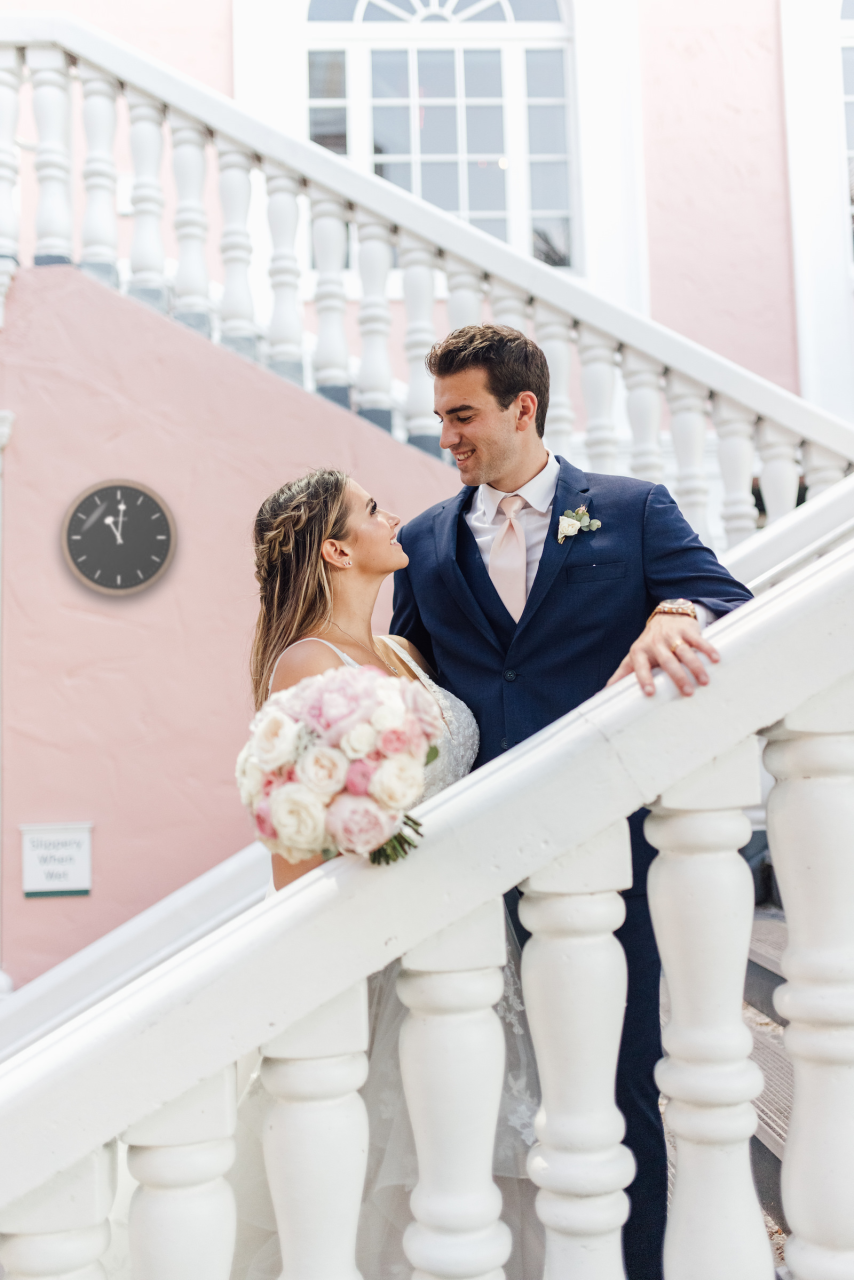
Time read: 11h01
